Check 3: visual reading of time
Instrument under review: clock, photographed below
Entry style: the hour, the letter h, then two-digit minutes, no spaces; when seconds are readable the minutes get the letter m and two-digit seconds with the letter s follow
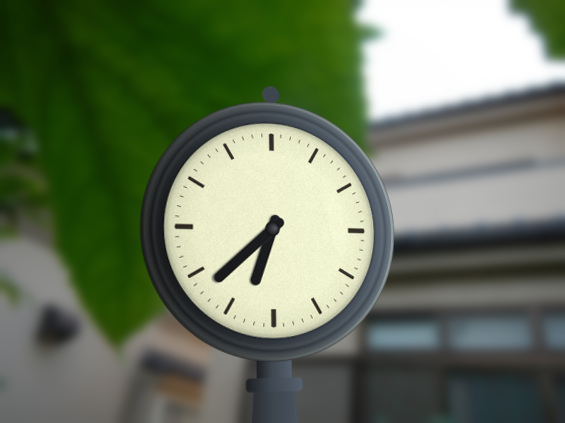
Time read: 6h38
